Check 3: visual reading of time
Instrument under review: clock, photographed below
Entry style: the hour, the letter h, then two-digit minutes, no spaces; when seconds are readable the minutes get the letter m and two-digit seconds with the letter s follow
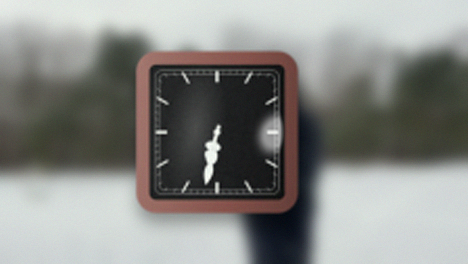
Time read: 6h32
